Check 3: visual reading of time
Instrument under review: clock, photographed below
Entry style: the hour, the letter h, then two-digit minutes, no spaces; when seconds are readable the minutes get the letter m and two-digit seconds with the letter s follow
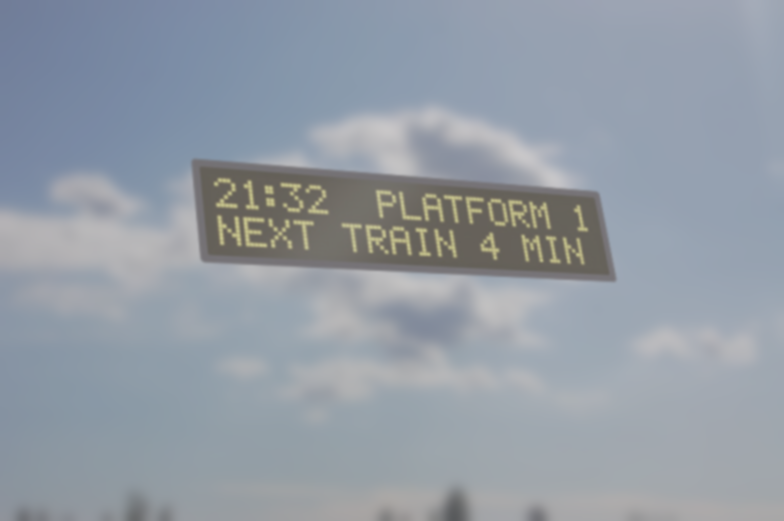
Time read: 21h32
